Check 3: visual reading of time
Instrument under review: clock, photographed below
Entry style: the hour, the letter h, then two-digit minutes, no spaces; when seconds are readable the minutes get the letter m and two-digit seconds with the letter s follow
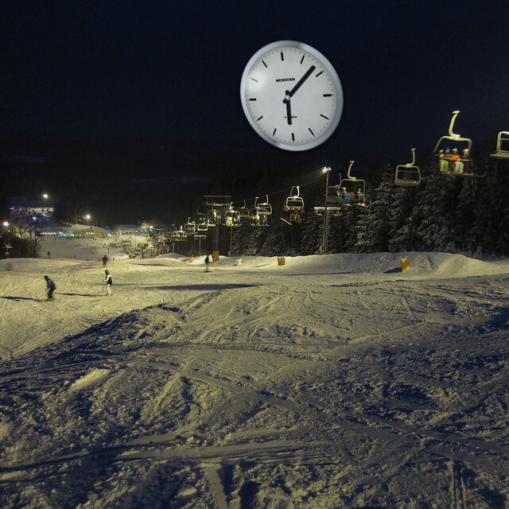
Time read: 6h08
